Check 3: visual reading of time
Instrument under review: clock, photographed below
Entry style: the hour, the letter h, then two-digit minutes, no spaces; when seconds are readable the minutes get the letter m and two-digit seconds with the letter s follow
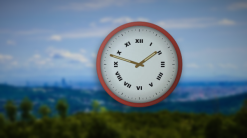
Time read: 1h48
